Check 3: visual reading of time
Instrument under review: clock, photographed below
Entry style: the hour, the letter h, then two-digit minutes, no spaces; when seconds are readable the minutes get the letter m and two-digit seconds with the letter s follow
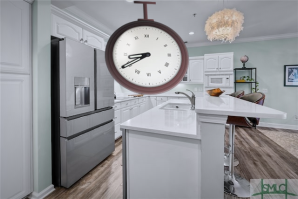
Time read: 8h40
